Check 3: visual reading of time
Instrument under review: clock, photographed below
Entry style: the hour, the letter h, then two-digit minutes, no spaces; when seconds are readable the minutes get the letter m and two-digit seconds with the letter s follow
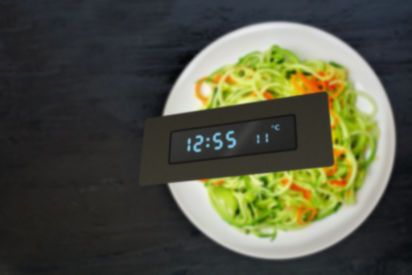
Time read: 12h55
